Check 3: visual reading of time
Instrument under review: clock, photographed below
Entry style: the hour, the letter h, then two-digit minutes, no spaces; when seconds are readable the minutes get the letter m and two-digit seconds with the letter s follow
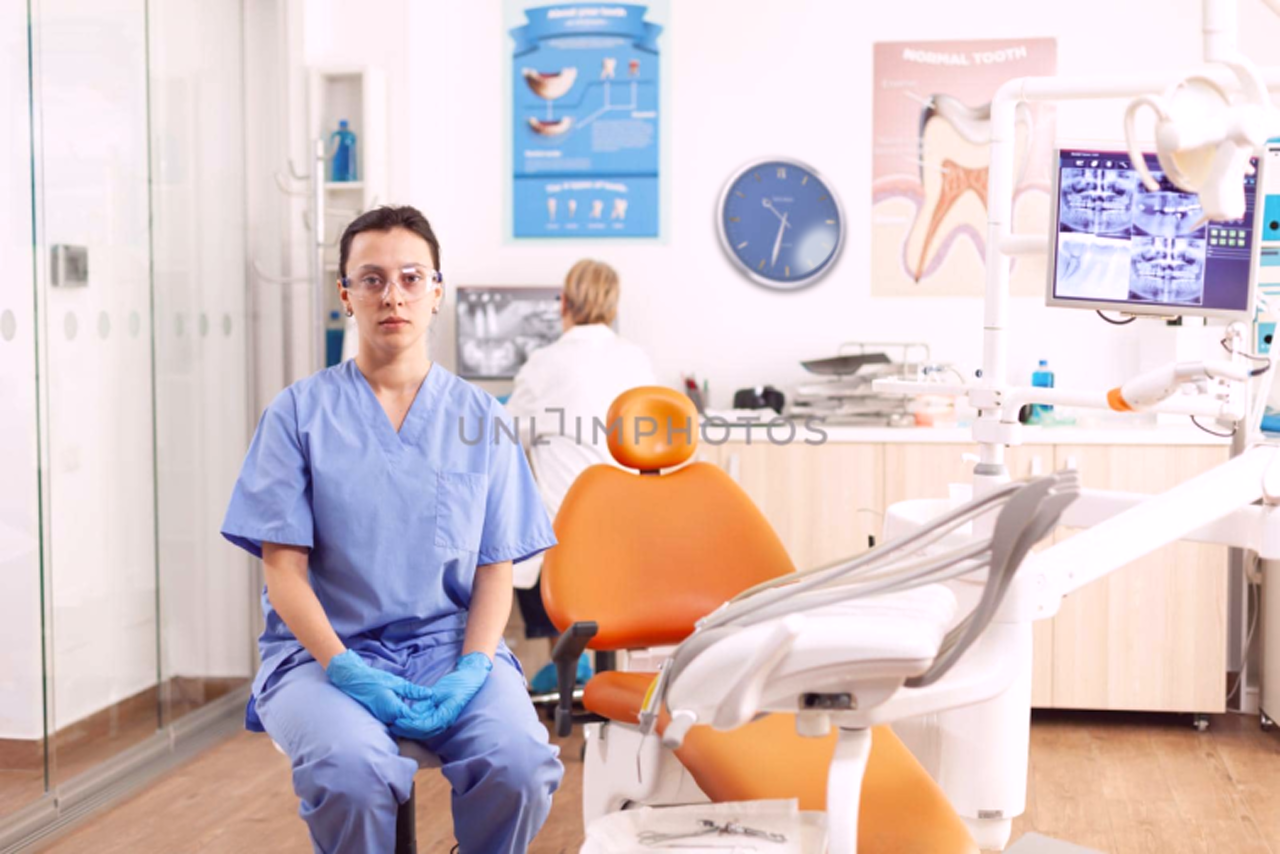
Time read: 10h33
